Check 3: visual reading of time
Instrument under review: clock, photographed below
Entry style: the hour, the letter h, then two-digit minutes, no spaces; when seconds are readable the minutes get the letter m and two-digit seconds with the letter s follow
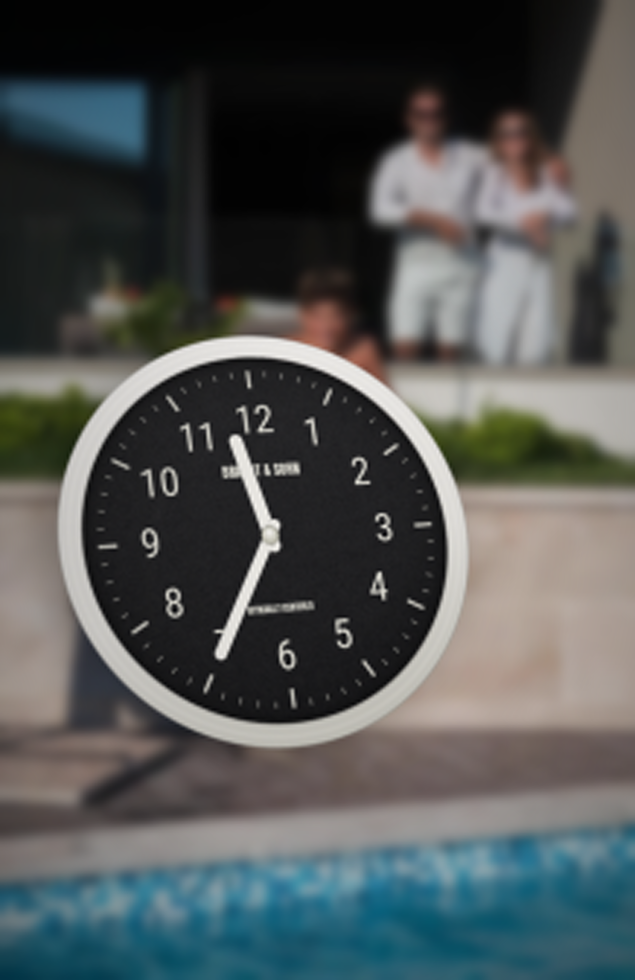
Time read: 11h35
